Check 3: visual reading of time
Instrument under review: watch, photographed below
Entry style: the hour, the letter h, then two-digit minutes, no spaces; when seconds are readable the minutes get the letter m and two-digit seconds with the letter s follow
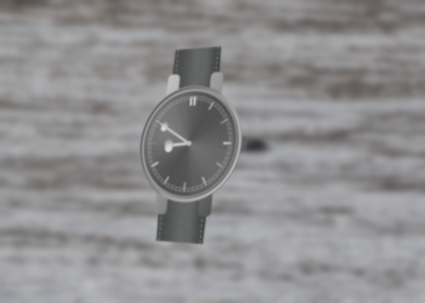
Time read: 8h50
